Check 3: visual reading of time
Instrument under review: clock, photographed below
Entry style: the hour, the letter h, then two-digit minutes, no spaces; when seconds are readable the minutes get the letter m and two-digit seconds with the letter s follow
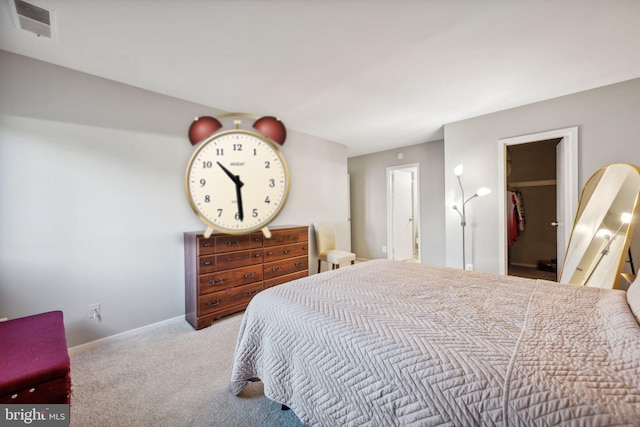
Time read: 10h29
